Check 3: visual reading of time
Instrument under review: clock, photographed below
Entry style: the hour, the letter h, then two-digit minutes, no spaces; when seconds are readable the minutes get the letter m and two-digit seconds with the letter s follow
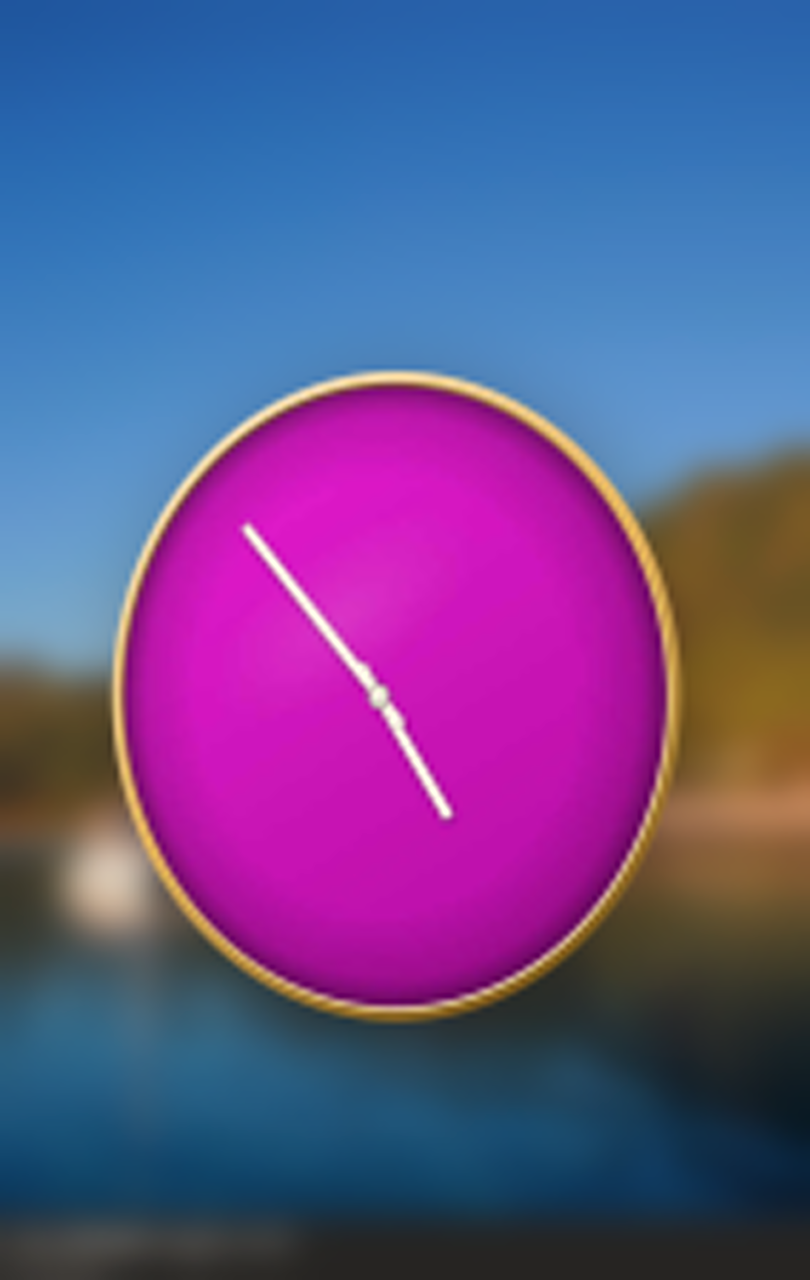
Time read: 4h53
